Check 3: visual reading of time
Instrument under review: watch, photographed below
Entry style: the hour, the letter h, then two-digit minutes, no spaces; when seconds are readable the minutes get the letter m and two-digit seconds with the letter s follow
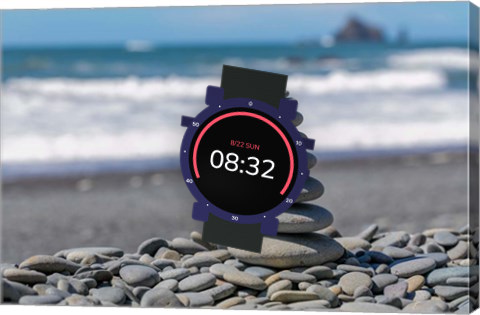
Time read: 8h32
